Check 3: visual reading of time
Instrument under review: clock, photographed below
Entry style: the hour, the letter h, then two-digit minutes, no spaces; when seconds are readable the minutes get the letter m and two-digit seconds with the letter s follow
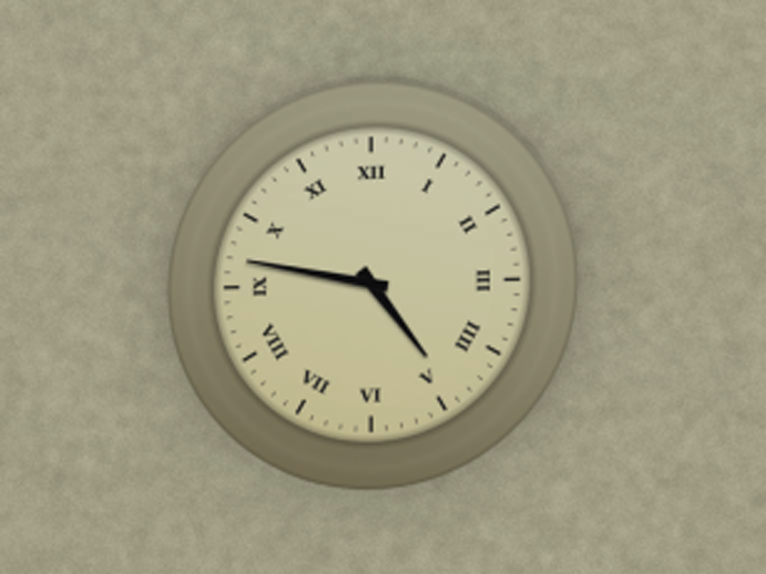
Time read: 4h47
